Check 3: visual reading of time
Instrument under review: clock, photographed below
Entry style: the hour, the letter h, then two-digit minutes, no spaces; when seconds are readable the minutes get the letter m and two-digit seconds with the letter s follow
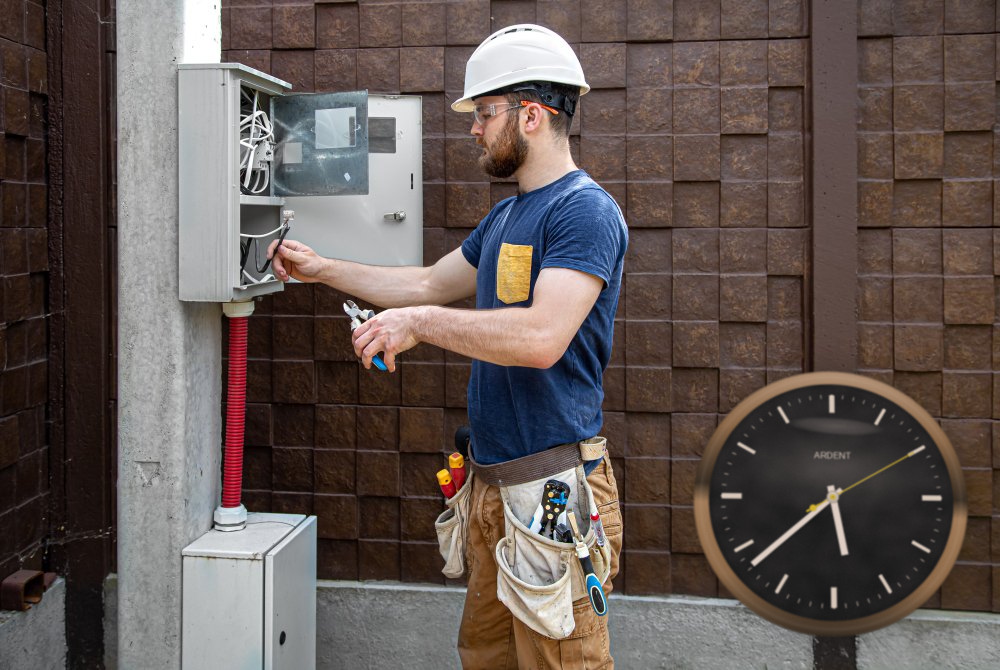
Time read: 5h38m10s
